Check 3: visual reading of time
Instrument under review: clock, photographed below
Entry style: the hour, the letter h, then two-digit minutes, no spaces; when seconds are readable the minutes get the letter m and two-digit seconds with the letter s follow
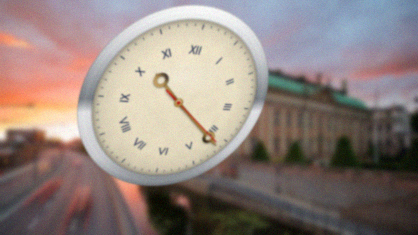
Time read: 10h21m21s
